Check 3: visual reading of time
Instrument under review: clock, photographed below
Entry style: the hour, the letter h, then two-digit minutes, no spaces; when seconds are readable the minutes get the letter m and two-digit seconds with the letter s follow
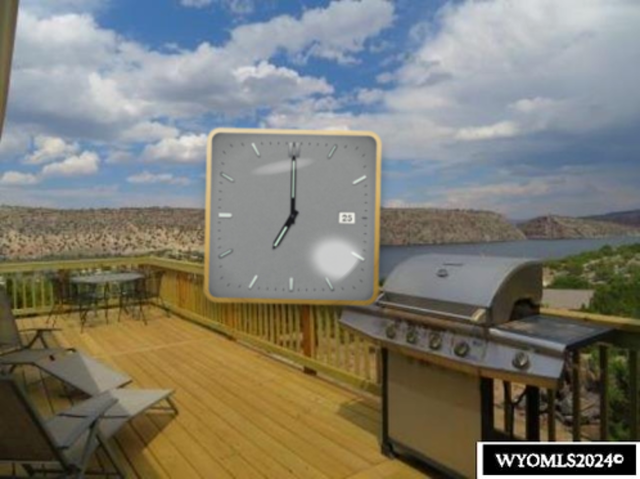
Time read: 7h00
